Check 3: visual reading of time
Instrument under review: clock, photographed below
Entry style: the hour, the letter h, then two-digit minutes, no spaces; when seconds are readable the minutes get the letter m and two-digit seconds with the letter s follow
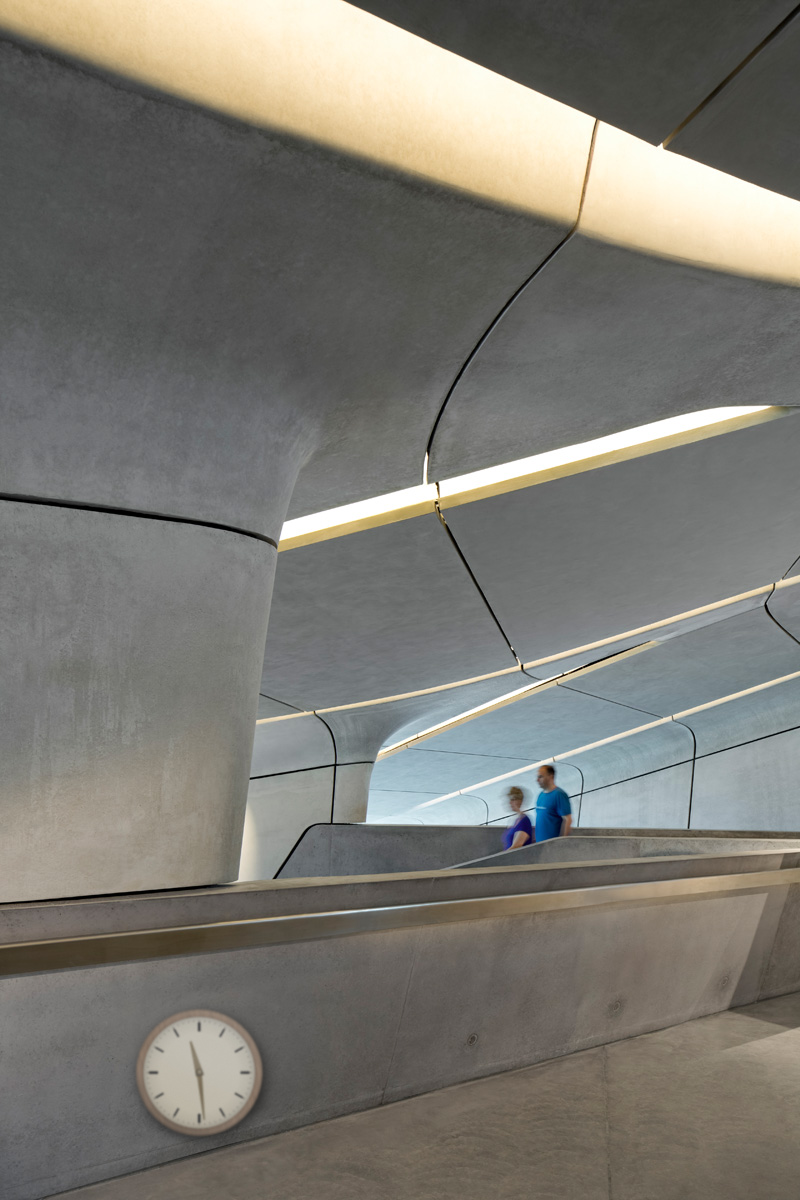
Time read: 11h29
